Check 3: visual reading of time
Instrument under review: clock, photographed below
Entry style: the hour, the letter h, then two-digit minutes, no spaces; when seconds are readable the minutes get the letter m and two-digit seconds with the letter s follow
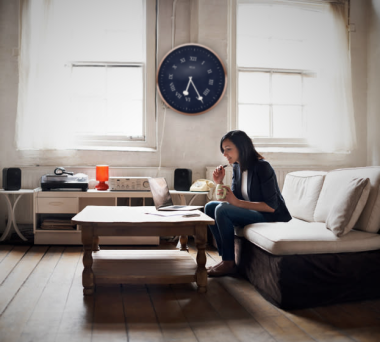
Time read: 6h24
